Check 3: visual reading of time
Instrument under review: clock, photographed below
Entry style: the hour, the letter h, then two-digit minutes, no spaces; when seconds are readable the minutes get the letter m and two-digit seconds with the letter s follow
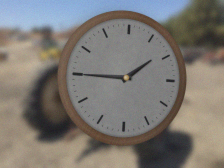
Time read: 1h45
